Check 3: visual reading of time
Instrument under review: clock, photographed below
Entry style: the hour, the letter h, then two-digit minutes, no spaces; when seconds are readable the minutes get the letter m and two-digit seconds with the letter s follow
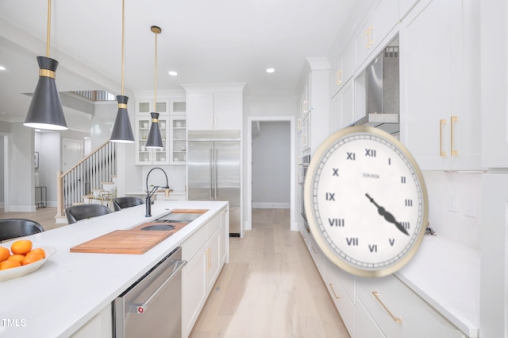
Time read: 4h21
